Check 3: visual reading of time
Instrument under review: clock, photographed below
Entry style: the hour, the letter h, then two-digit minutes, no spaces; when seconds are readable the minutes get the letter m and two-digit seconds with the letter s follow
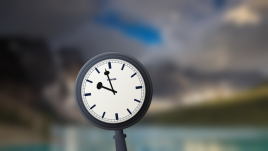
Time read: 9h58
